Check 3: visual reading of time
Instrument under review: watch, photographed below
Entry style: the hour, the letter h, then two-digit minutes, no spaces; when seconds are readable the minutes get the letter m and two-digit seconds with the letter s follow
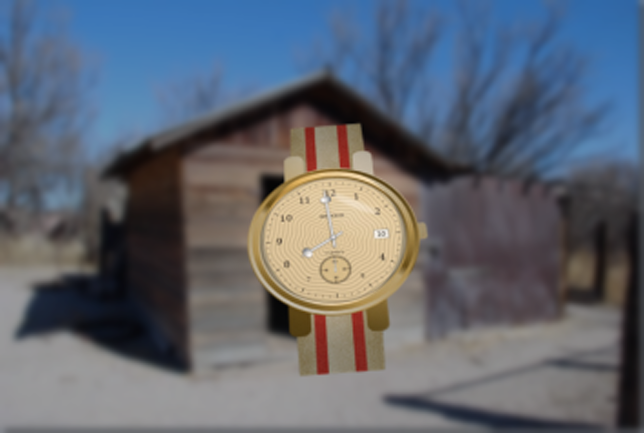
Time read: 7h59
